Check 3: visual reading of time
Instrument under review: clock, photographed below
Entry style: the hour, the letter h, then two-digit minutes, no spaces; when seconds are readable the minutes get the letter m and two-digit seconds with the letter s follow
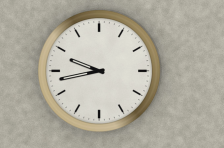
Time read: 9h43
